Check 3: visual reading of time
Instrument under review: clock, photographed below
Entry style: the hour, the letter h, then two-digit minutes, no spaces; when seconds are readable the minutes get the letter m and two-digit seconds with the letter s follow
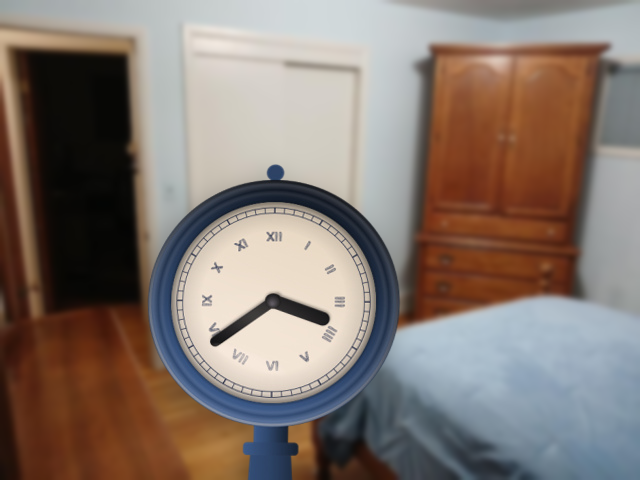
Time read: 3h39
